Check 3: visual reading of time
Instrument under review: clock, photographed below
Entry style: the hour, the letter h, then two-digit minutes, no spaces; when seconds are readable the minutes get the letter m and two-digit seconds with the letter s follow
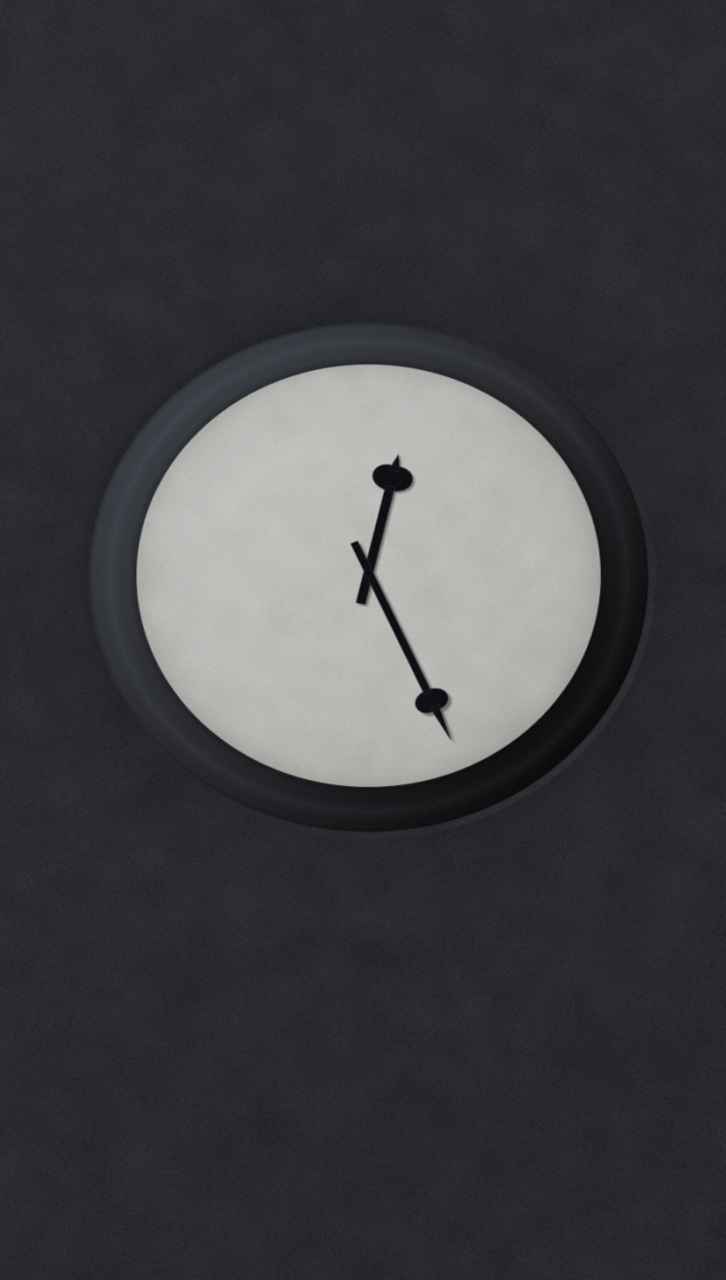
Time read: 12h26
